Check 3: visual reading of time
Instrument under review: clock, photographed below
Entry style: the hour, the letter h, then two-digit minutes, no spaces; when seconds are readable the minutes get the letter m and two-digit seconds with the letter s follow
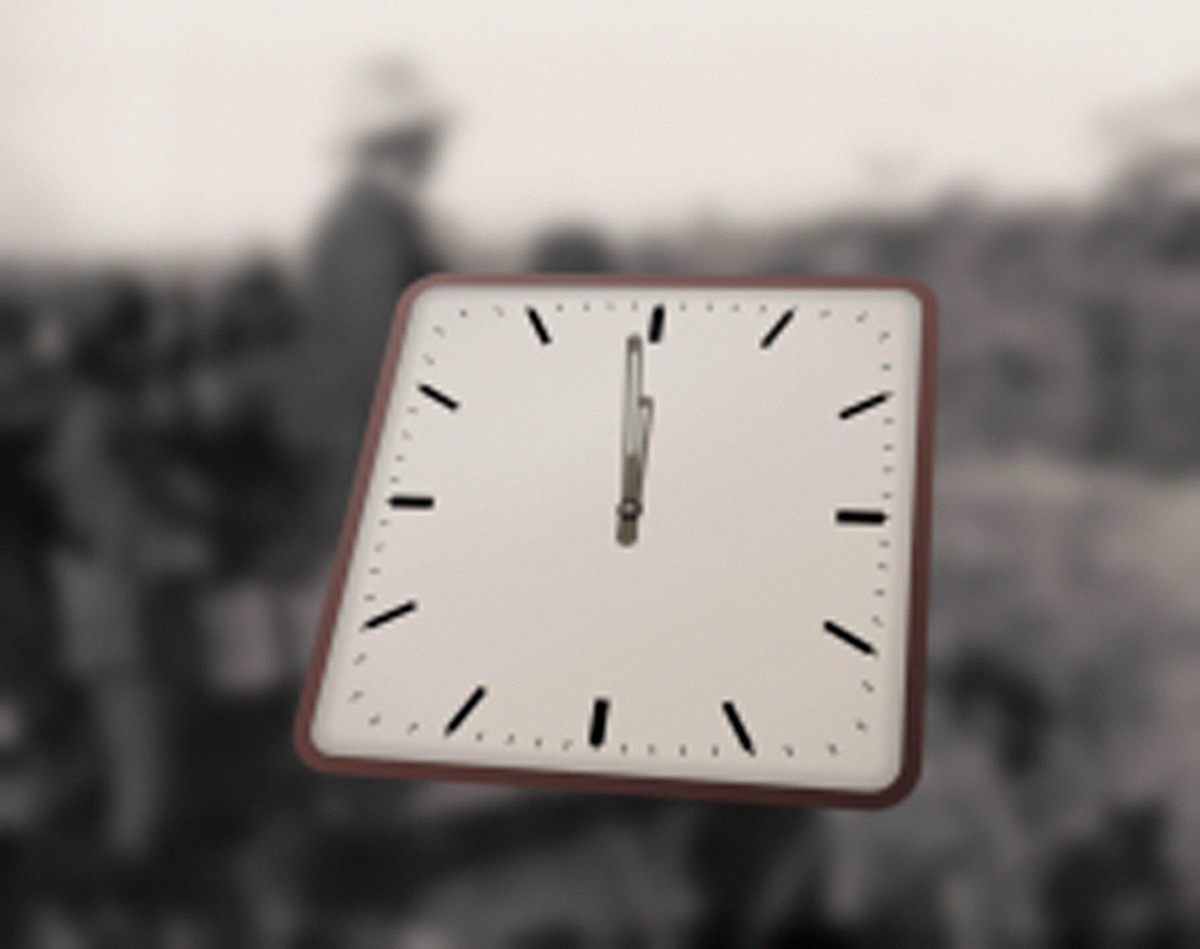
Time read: 11h59
